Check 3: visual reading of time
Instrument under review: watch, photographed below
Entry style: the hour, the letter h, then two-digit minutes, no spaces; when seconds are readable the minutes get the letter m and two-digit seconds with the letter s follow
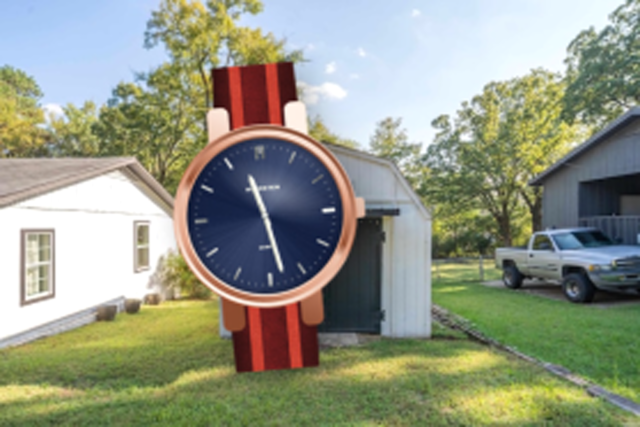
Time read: 11h28
